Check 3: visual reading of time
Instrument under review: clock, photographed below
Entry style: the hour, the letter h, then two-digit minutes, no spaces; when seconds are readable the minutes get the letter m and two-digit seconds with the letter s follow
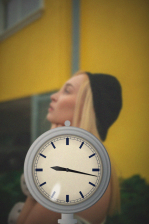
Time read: 9h17
